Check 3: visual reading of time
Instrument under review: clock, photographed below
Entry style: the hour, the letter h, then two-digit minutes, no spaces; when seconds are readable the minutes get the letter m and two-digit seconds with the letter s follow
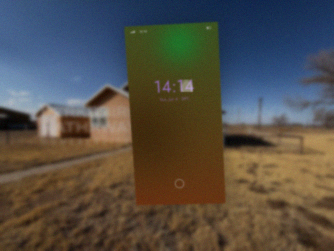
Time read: 14h14
